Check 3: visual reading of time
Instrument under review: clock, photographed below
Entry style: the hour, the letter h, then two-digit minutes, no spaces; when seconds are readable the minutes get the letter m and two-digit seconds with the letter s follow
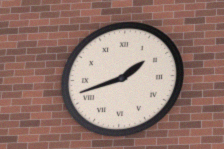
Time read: 1h42
